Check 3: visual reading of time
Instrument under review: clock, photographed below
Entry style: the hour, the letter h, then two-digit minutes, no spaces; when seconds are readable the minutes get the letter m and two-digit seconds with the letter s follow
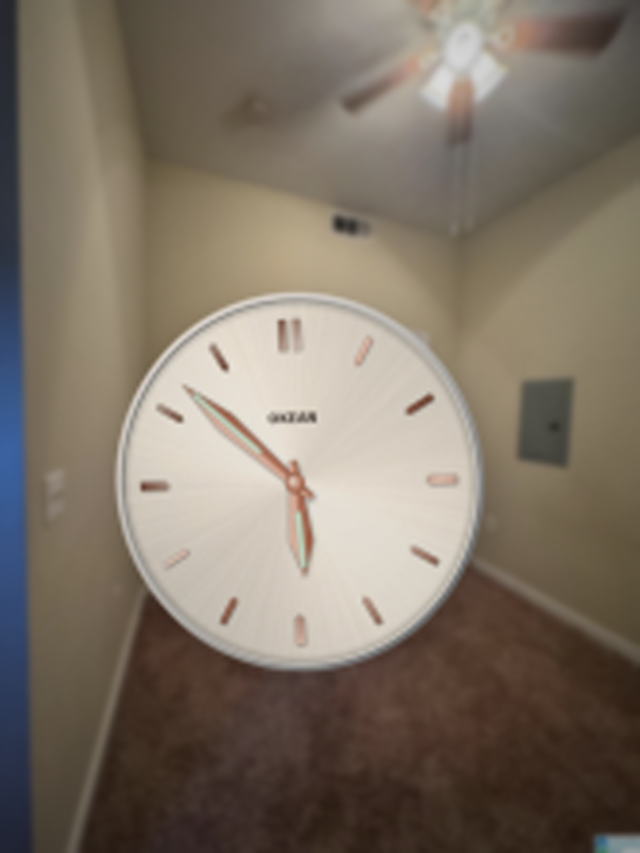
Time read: 5h52
